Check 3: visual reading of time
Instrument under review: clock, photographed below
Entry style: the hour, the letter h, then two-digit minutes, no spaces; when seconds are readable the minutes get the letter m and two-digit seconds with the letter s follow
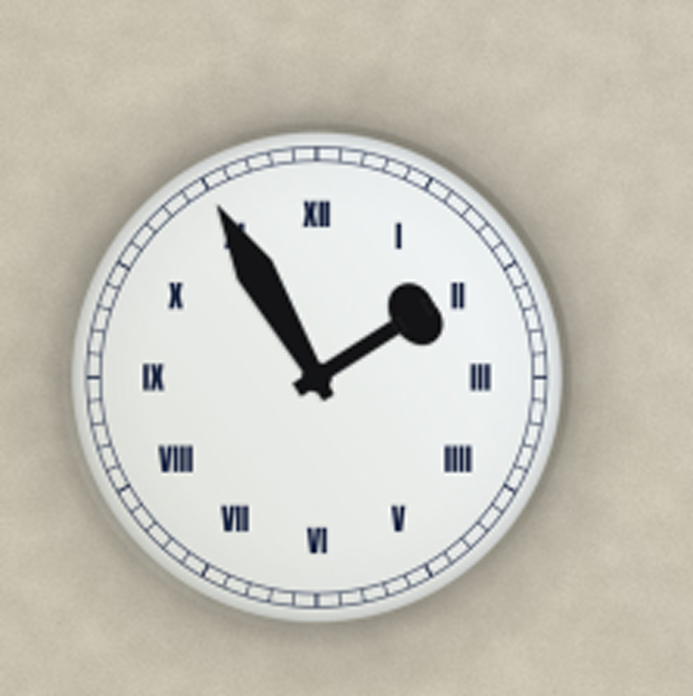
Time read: 1h55
